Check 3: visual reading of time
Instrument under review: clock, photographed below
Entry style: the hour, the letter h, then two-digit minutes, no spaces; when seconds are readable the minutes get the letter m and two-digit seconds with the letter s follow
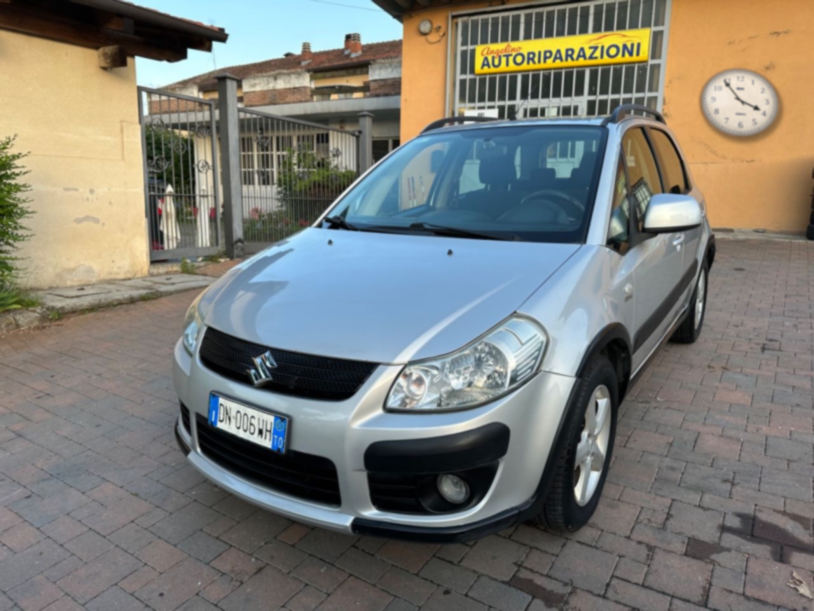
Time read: 3h54
